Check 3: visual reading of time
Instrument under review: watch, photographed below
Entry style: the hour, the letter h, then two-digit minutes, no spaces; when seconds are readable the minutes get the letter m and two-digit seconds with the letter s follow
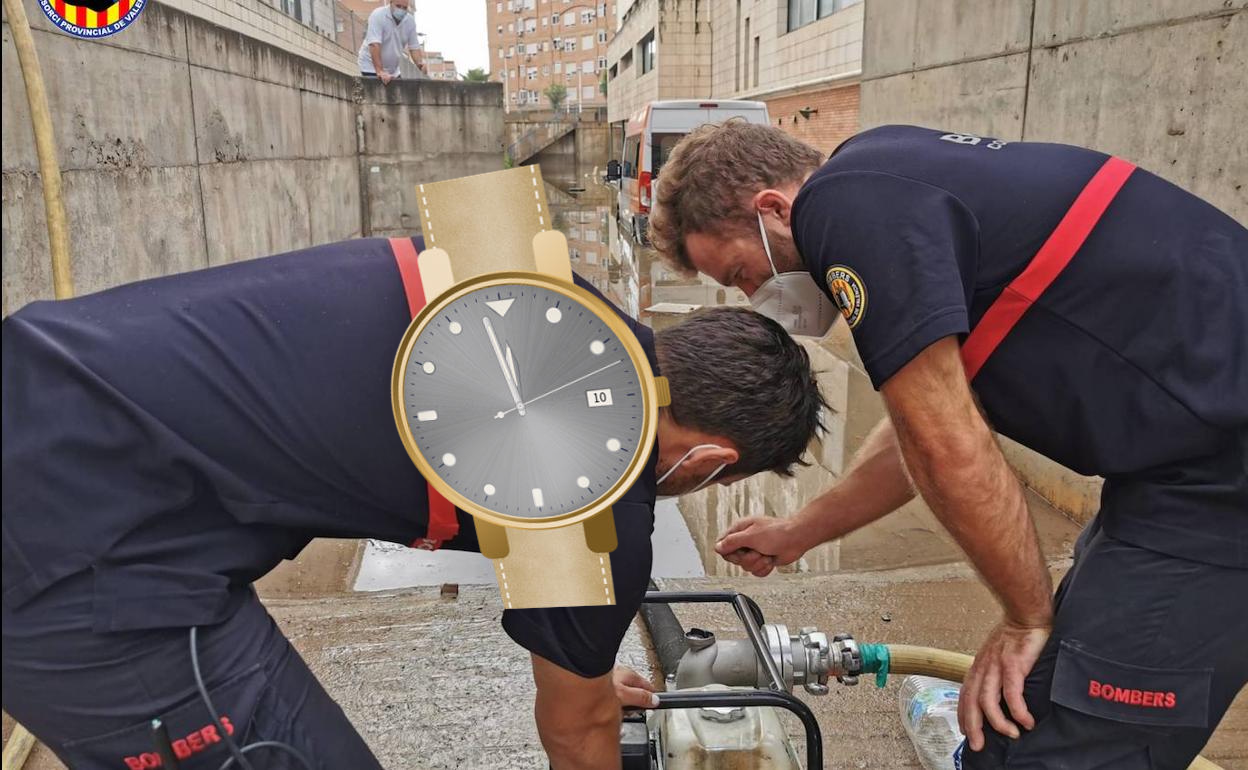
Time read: 11h58m12s
